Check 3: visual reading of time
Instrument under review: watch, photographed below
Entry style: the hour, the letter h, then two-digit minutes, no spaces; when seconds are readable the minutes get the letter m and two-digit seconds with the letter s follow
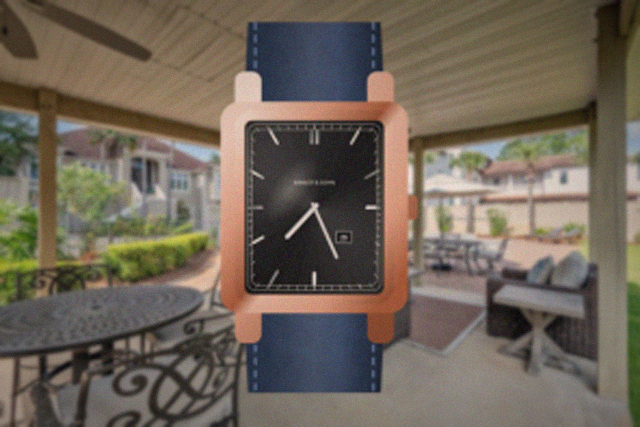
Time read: 7h26
